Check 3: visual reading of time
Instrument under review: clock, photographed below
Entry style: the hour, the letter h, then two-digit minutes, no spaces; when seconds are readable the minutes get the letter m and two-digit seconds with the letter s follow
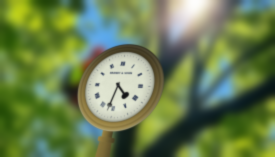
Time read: 4h32
